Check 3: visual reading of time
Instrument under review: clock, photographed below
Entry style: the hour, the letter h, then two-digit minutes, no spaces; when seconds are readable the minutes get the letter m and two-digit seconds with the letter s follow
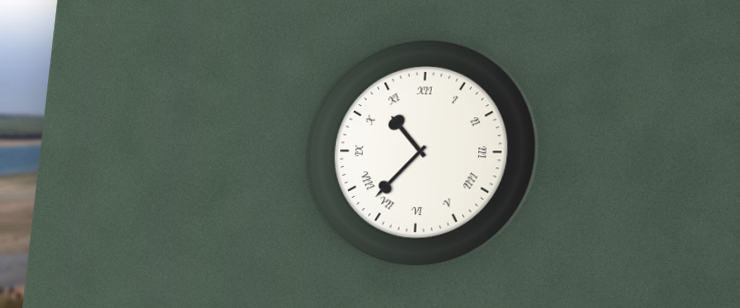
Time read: 10h37
